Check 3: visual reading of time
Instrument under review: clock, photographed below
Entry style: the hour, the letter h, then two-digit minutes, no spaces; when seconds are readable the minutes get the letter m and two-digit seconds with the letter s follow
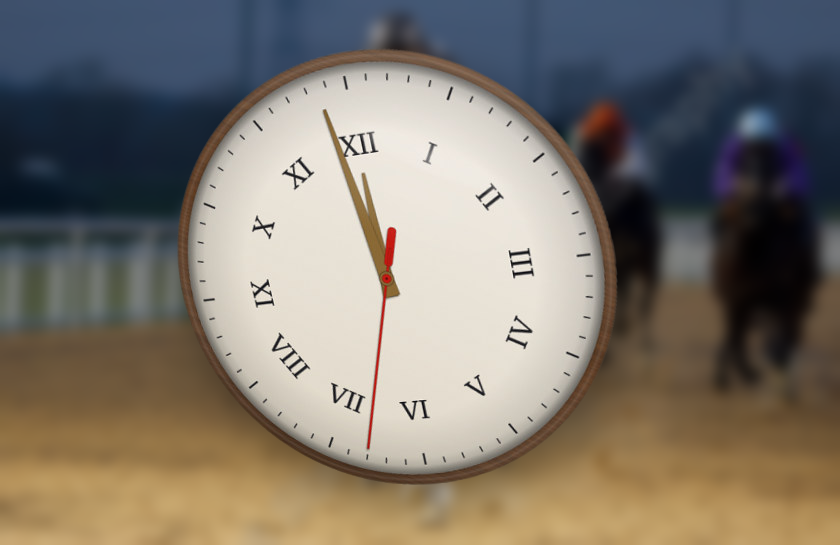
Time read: 11h58m33s
